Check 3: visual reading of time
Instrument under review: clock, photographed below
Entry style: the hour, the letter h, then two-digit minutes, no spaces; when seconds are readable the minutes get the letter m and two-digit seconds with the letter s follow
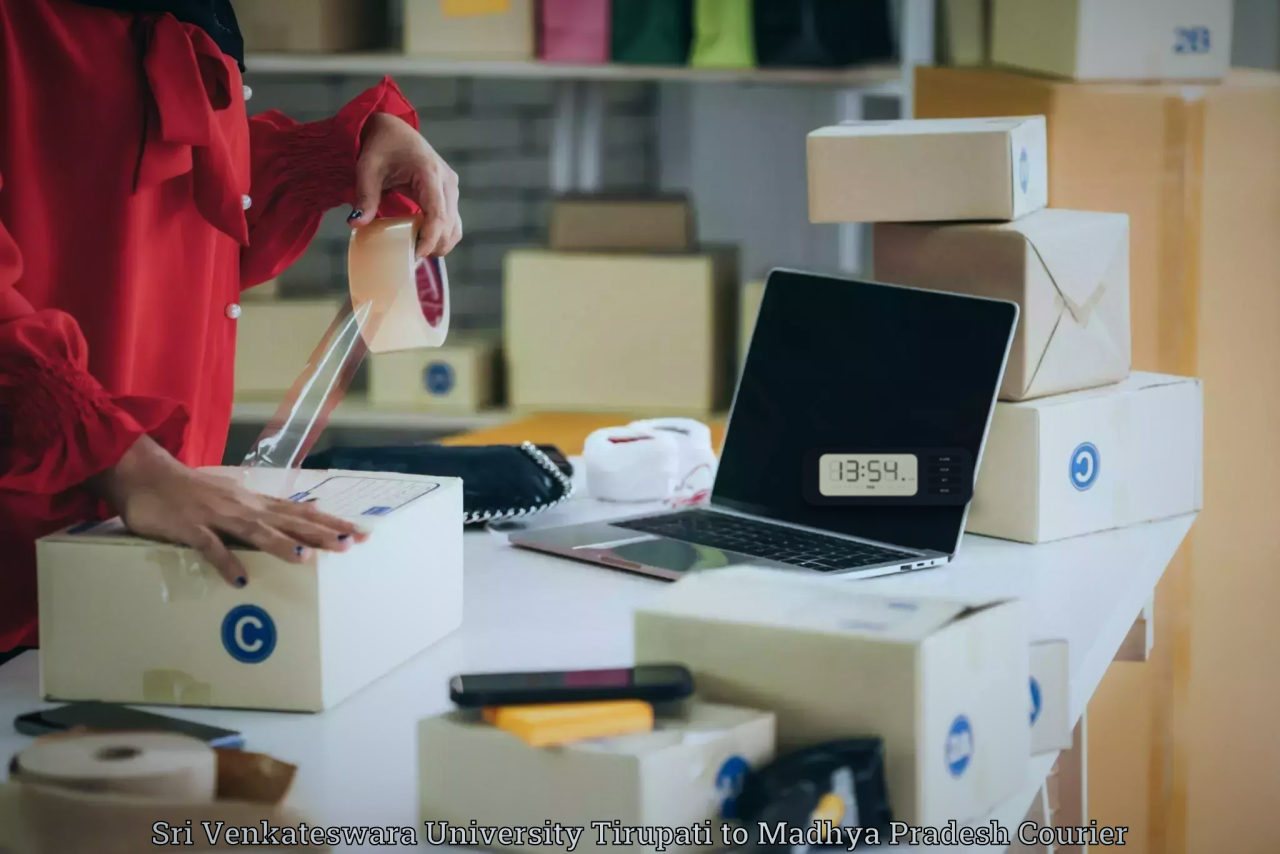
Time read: 13h54
